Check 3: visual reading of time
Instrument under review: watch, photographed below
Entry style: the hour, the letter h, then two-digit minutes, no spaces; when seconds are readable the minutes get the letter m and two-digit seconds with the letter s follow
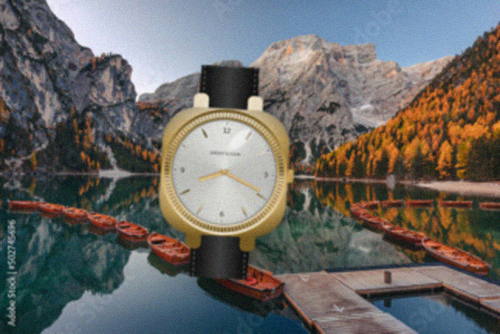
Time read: 8h19
